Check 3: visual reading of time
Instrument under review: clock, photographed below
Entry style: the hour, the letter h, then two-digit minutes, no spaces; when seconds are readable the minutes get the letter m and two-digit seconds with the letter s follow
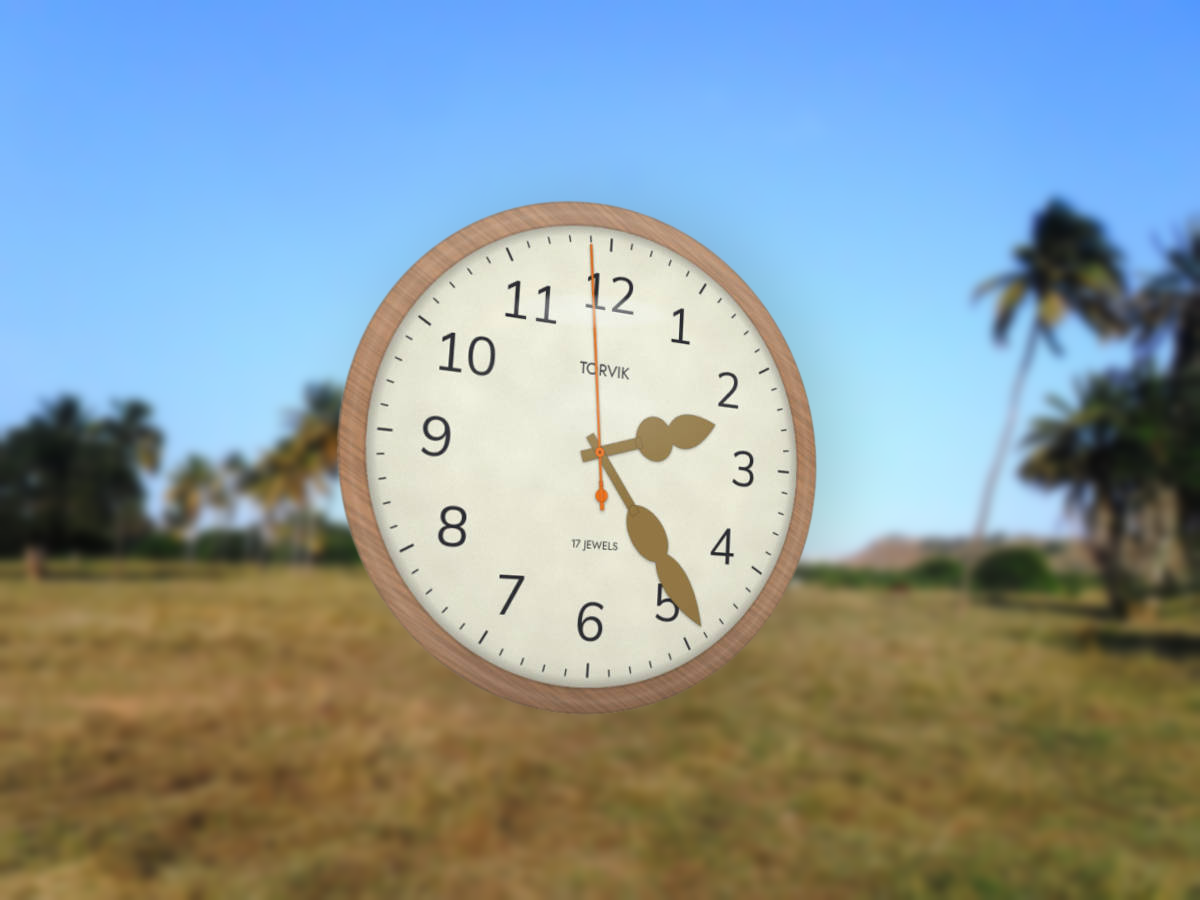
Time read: 2h23m59s
